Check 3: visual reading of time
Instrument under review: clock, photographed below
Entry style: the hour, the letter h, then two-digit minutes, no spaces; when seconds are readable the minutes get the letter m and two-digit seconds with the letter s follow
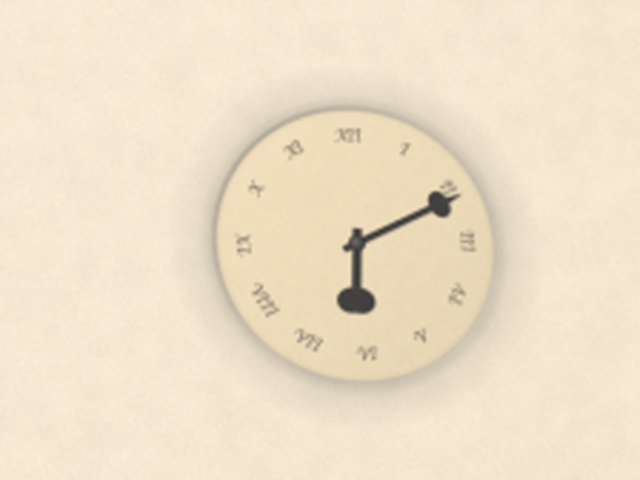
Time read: 6h11
